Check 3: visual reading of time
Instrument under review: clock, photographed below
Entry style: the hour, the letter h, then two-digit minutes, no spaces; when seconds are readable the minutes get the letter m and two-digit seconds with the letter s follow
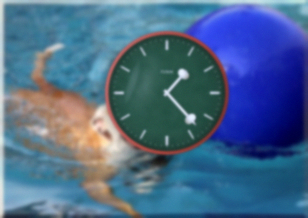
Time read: 1h23
